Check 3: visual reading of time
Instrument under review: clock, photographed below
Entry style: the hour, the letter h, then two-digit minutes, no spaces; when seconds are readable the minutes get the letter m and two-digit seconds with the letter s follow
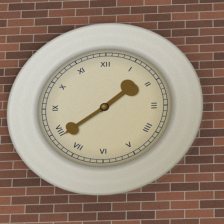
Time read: 1h39
